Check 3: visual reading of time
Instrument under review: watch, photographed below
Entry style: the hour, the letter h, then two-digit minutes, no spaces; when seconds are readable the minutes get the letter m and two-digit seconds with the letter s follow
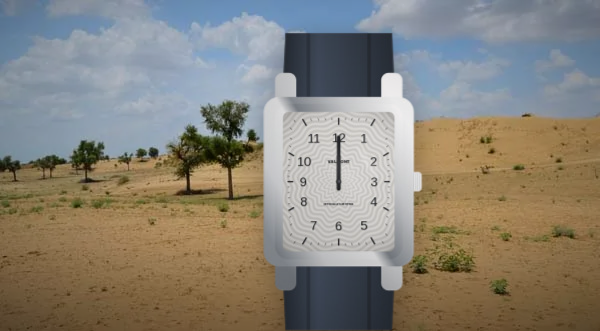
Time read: 12h00
